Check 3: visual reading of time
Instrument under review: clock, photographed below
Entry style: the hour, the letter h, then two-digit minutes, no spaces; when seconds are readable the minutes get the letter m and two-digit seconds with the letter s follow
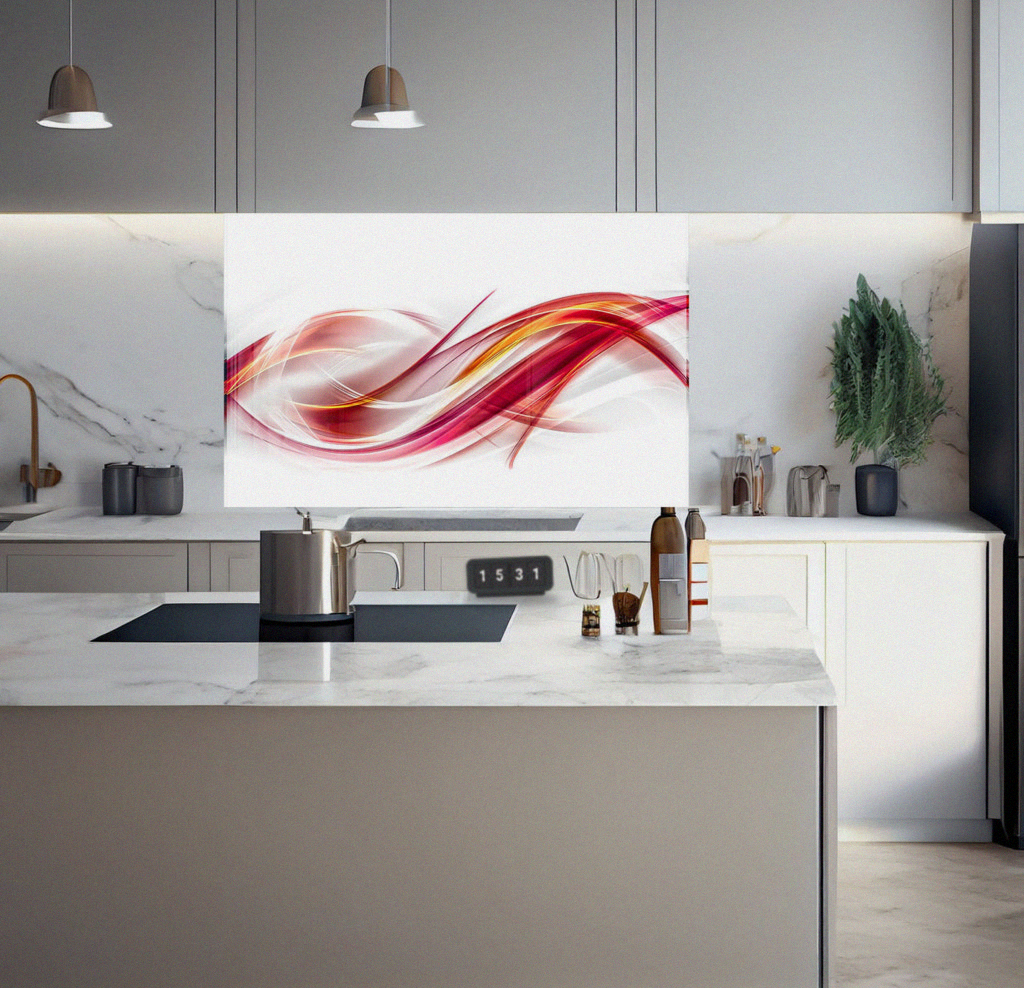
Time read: 15h31
